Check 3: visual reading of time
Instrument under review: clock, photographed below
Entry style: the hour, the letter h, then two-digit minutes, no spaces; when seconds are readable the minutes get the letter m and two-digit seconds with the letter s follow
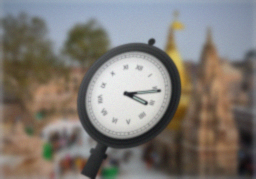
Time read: 3h11
